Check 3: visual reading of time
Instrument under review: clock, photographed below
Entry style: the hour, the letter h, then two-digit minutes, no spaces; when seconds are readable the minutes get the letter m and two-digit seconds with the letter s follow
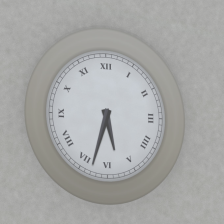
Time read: 5h33
